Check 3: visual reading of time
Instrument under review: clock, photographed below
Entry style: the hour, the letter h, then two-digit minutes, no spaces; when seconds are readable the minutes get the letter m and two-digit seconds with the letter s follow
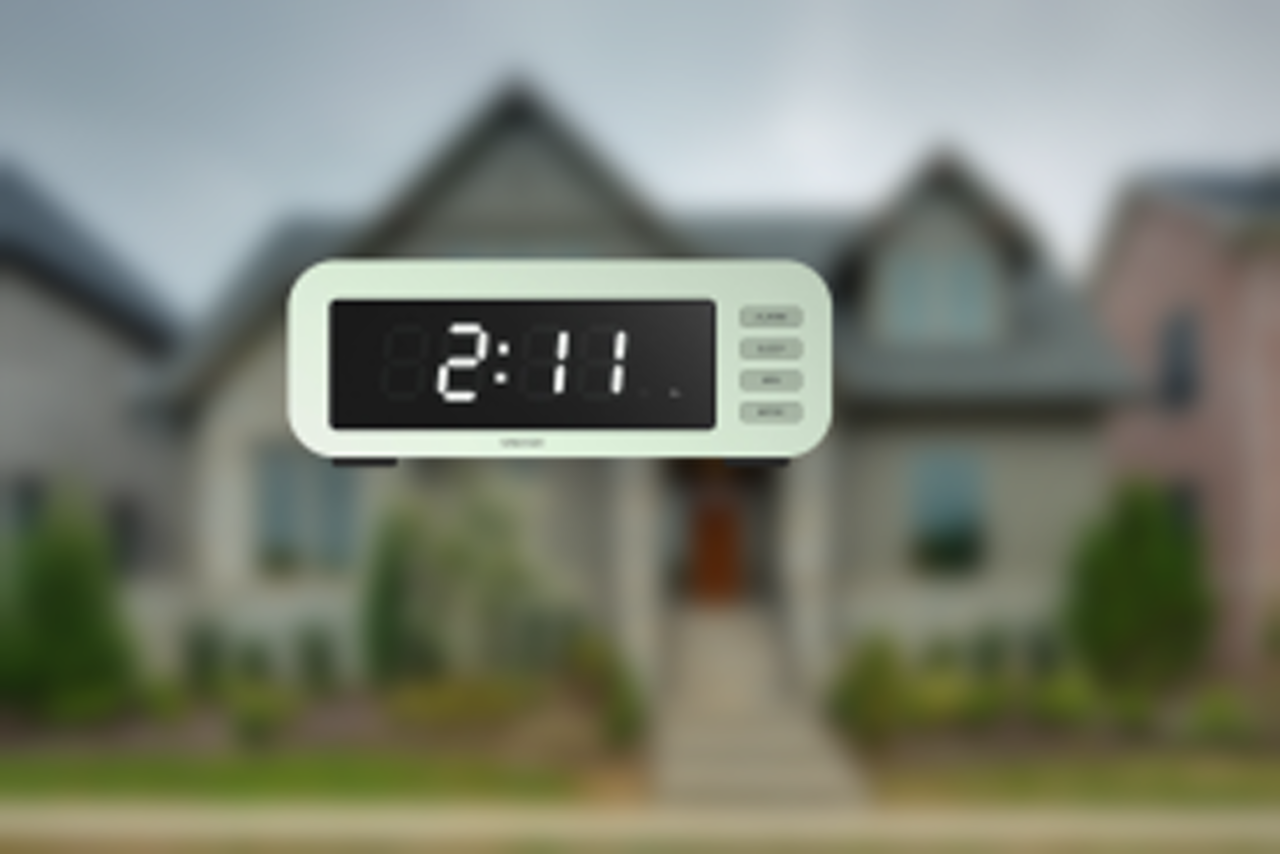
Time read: 2h11
